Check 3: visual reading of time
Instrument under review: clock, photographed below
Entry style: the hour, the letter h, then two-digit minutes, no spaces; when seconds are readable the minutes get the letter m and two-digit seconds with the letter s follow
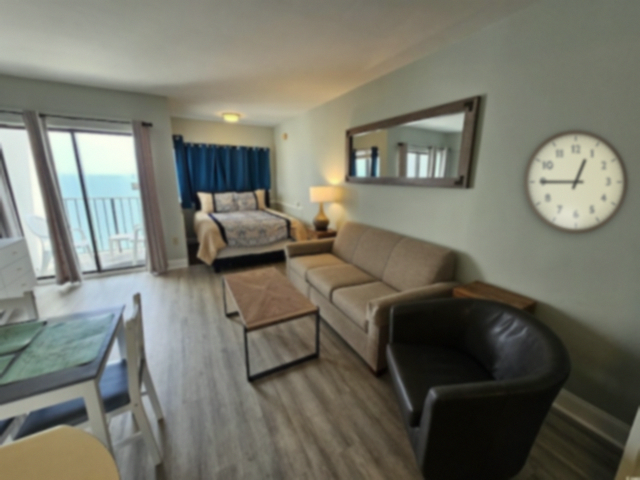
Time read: 12h45
